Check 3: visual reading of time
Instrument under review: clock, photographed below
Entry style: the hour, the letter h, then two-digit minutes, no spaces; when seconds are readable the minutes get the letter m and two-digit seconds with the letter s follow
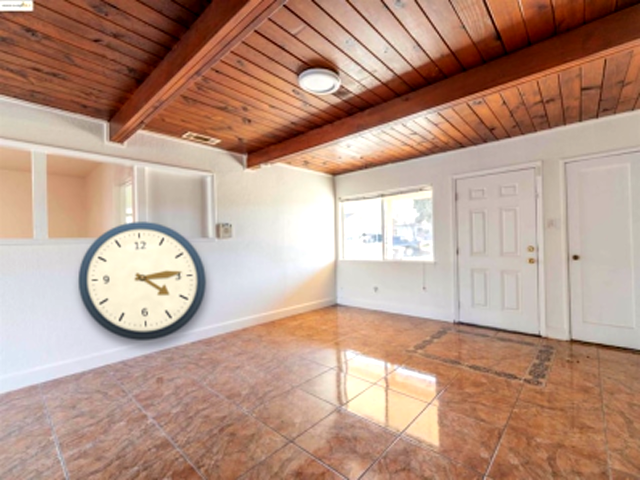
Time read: 4h14
